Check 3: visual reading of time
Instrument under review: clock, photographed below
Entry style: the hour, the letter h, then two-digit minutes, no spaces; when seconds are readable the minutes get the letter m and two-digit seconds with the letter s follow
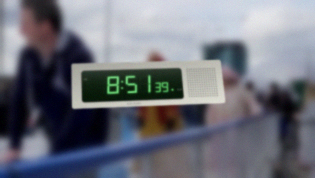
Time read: 8h51
